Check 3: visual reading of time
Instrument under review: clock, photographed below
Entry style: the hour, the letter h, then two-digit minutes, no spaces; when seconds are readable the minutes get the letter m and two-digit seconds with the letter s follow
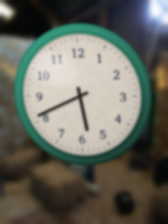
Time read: 5h41
